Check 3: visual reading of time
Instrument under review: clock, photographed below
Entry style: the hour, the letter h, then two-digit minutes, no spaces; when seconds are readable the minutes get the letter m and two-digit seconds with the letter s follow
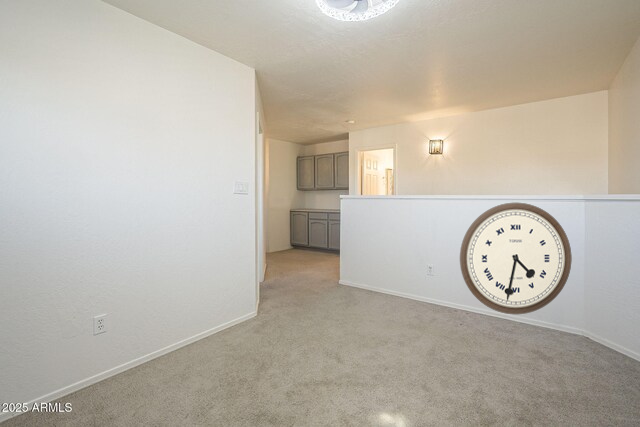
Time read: 4h32
